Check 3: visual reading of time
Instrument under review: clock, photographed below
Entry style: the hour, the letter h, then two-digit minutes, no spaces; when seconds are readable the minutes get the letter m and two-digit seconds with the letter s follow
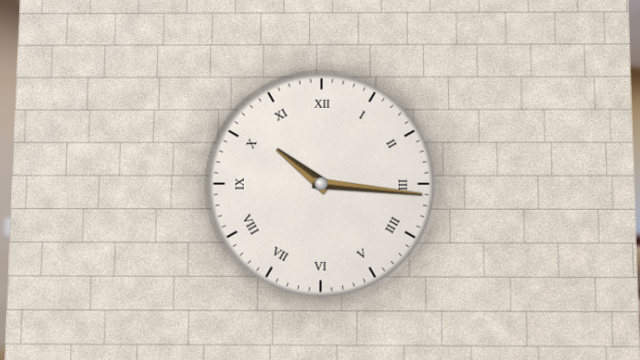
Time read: 10h16
